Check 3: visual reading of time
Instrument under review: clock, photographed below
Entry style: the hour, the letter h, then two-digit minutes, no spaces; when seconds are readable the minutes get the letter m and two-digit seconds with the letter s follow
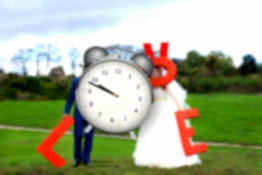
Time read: 9h48
